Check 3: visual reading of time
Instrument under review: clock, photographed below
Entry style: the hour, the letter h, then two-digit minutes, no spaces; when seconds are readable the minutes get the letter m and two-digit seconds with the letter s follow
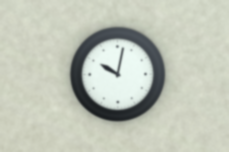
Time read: 10h02
